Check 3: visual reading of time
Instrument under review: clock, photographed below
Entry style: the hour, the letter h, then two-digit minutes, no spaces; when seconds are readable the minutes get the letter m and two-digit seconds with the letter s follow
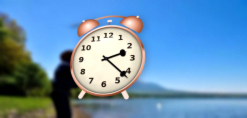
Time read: 2h22
